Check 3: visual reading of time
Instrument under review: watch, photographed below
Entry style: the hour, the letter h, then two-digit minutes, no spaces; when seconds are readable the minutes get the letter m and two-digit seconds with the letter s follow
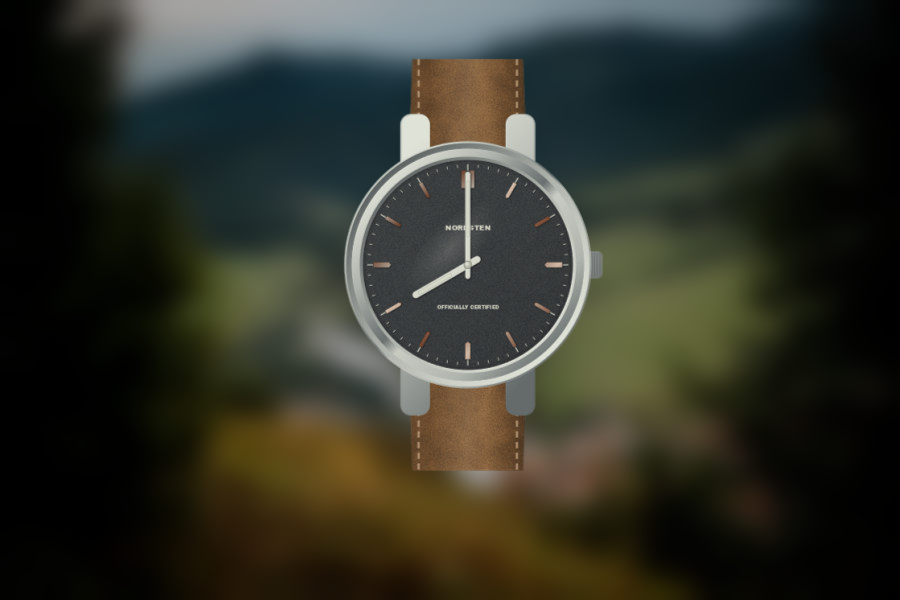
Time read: 8h00
